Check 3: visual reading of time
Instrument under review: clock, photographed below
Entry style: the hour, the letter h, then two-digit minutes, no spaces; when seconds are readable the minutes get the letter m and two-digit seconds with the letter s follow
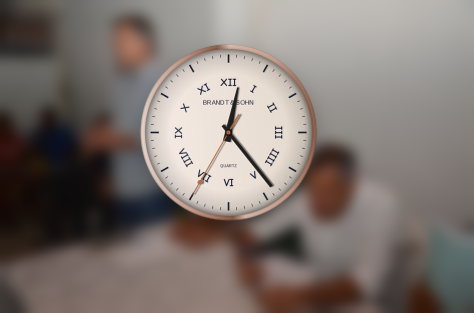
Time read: 12h23m35s
